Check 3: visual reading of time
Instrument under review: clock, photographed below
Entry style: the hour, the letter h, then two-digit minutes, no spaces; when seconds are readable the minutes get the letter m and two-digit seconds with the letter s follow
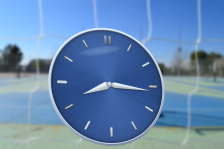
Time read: 8h16
